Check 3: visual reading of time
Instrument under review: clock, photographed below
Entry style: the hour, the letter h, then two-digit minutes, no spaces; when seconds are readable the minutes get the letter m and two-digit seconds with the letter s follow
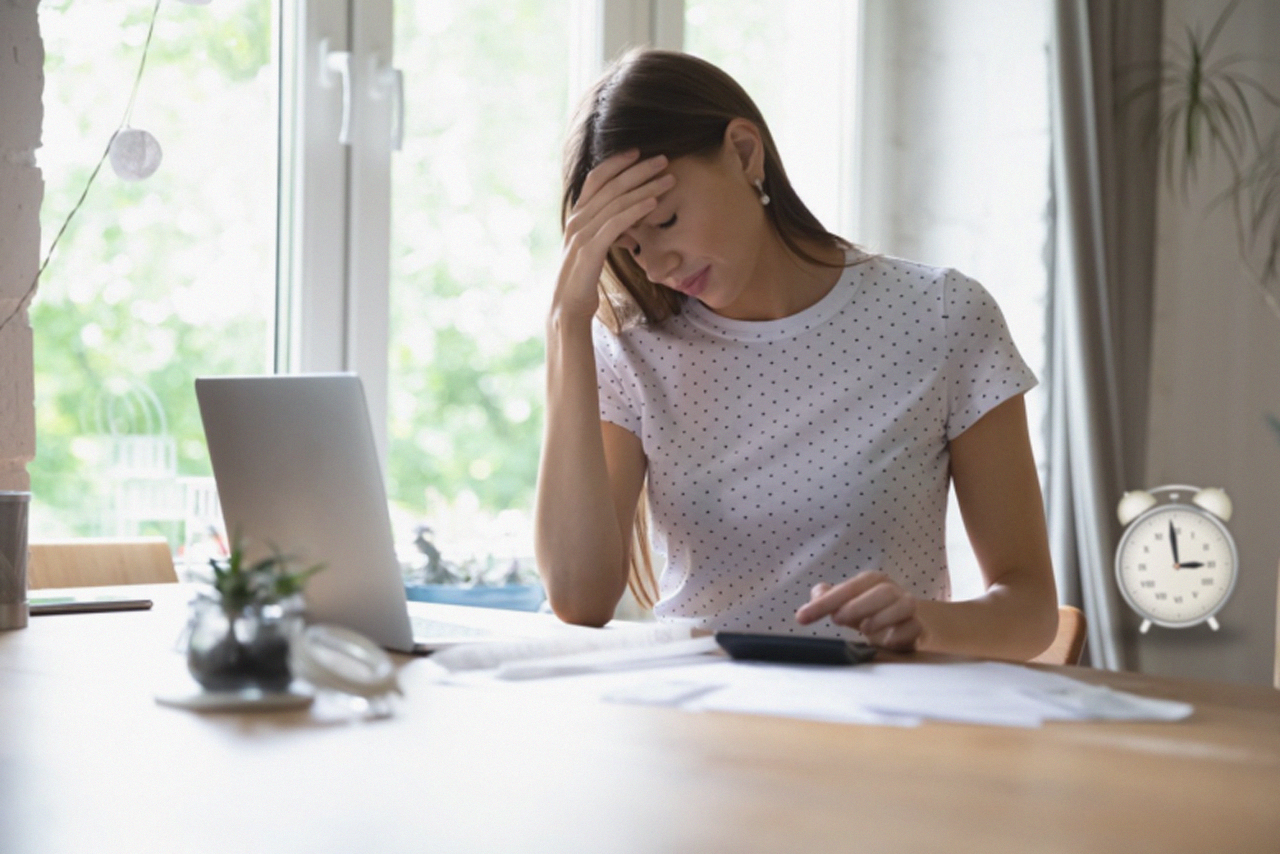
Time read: 2h59
